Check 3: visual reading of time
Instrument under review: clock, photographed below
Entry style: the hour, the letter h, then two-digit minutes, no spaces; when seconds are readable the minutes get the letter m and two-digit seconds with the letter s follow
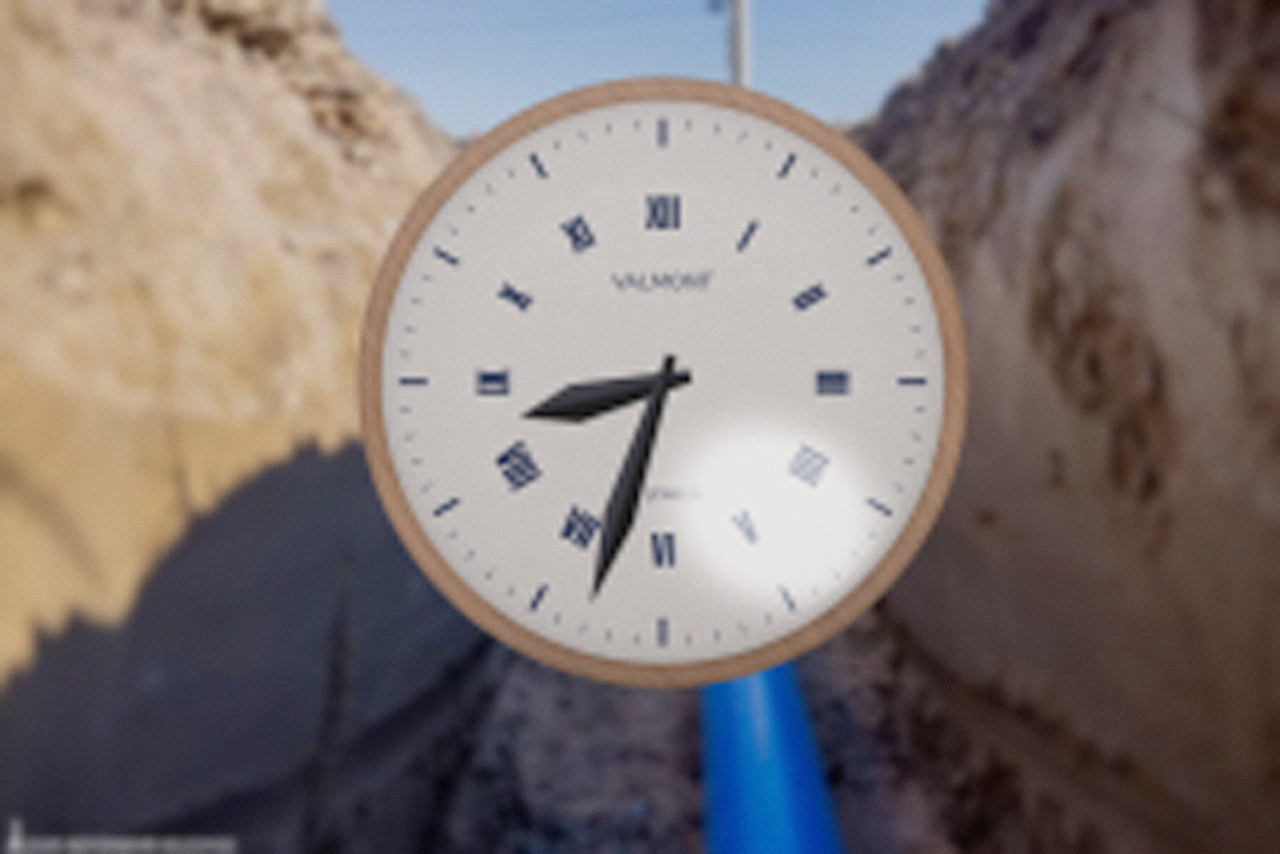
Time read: 8h33
